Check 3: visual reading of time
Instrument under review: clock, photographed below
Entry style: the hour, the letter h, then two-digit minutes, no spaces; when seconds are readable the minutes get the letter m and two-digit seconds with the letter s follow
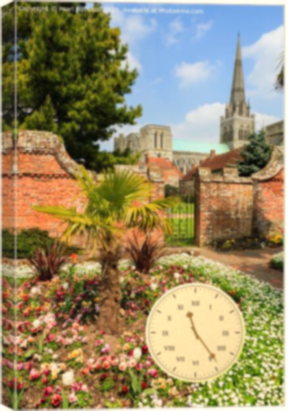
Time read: 11h24
